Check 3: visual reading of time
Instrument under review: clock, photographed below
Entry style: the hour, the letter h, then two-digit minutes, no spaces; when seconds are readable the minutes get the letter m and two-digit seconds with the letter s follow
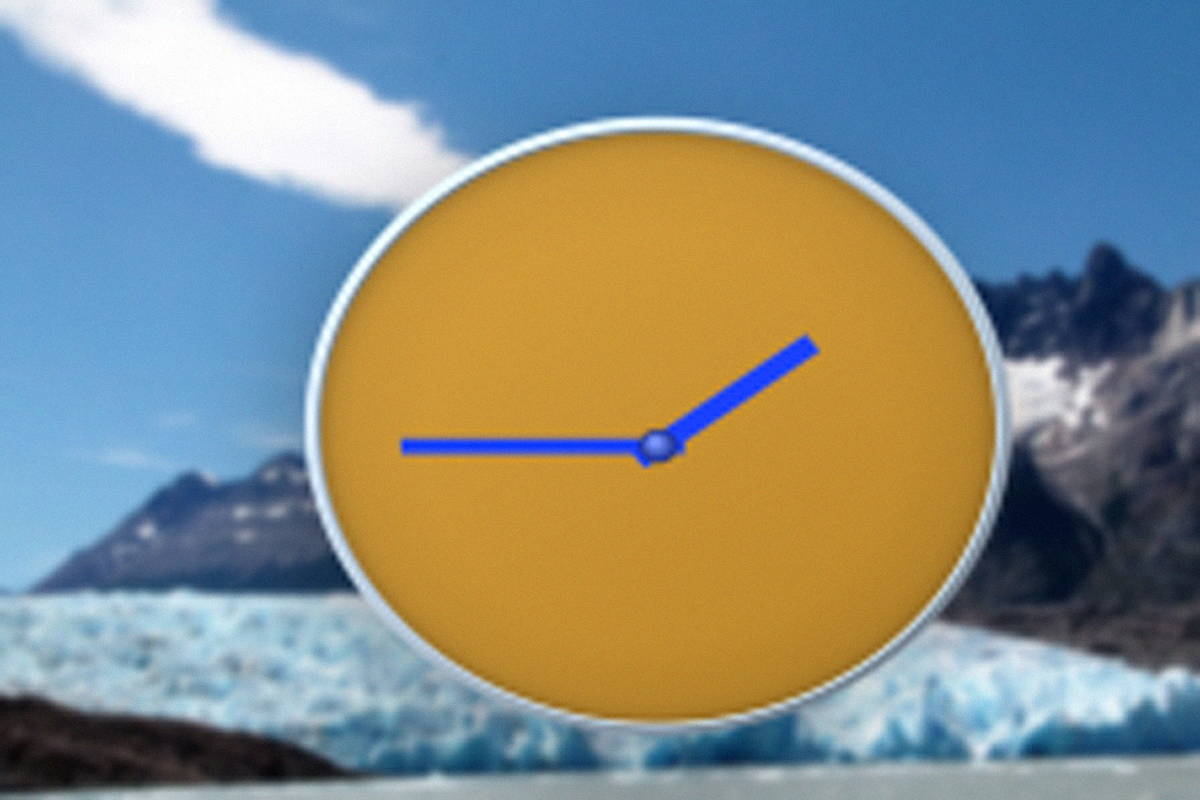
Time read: 1h45
